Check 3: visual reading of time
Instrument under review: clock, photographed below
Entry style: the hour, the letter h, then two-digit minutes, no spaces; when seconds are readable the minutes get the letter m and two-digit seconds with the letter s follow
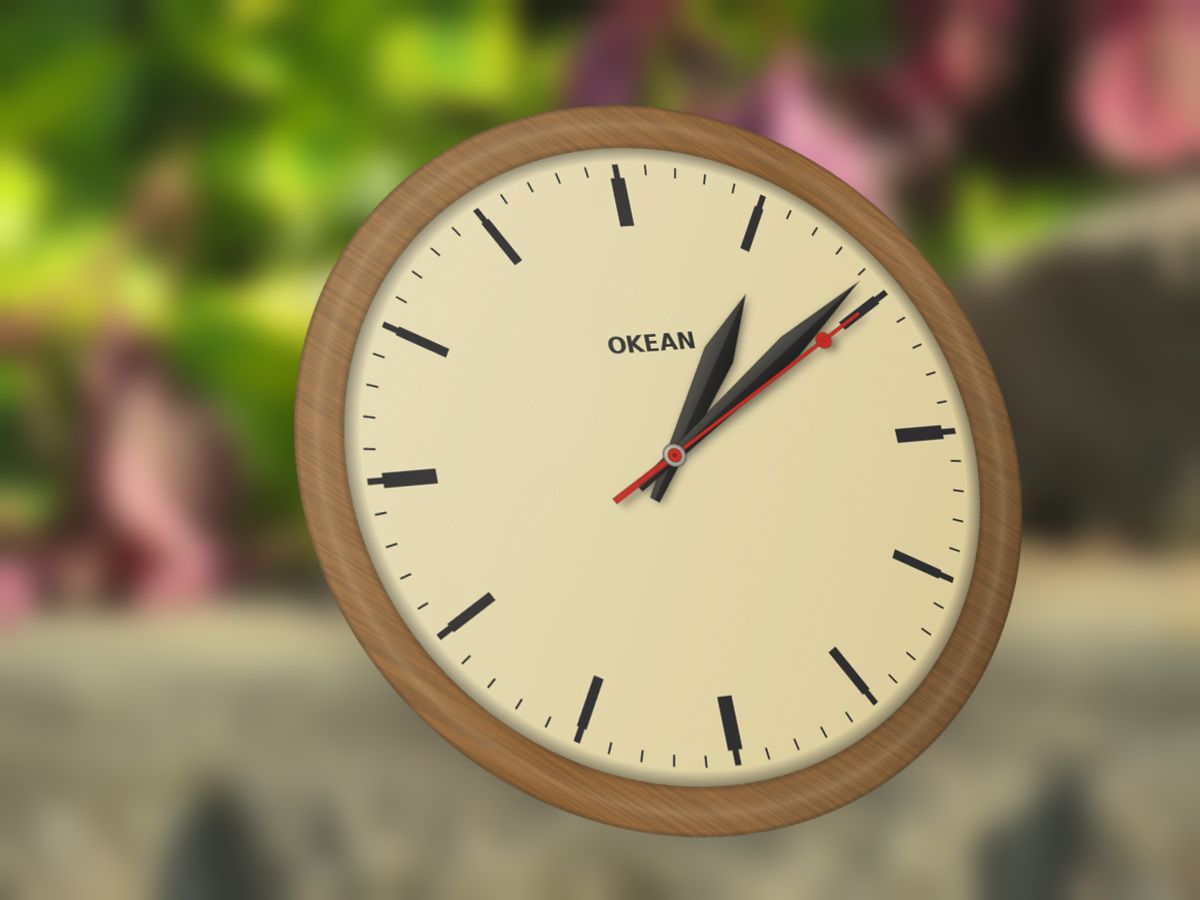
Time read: 1h09m10s
